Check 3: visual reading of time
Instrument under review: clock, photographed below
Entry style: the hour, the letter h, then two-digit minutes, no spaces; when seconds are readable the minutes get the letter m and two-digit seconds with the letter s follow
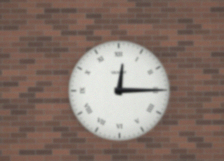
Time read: 12h15
